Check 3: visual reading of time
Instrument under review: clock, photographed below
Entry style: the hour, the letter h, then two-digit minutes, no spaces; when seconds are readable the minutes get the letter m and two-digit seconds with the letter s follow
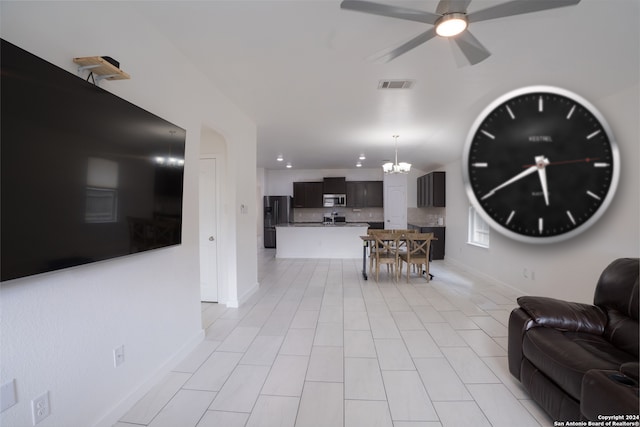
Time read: 5h40m14s
